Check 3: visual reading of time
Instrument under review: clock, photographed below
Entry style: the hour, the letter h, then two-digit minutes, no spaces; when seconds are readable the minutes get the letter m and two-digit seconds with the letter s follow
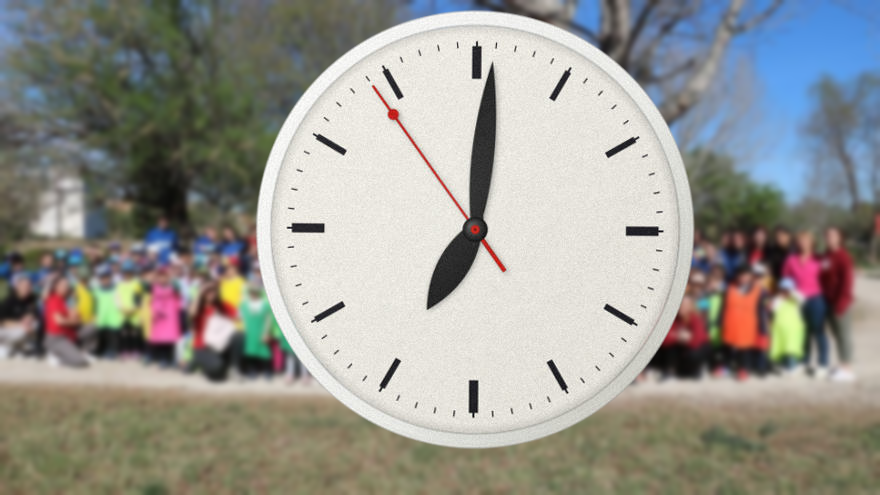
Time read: 7h00m54s
